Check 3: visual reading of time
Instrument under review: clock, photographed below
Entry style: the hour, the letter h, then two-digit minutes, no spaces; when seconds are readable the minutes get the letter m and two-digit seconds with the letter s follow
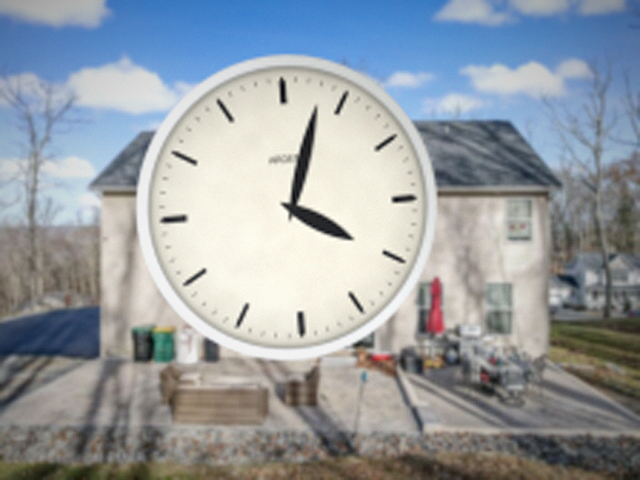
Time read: 4h03
